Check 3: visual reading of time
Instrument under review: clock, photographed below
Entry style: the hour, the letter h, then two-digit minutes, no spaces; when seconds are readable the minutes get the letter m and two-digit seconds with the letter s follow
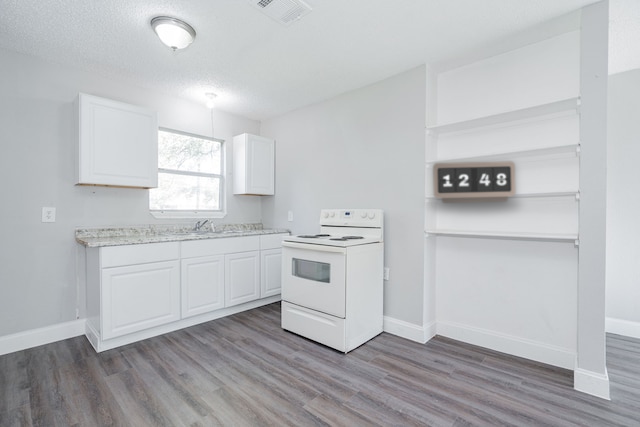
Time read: 12h48
